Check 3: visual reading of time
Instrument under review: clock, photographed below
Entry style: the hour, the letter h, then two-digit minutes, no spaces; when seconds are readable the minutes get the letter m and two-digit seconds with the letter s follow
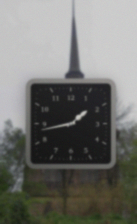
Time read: 1h43
